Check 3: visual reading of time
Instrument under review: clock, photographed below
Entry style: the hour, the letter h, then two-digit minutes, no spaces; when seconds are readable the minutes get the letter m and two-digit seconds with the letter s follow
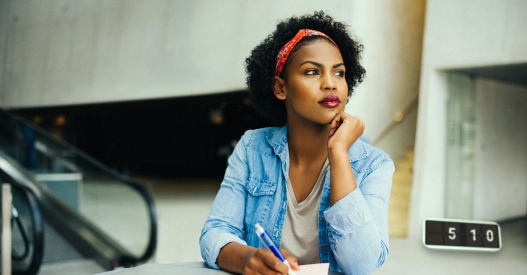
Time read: 5h10
